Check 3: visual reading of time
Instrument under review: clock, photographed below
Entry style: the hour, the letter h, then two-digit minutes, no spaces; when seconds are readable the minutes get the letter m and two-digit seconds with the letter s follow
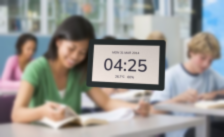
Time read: 4h25
